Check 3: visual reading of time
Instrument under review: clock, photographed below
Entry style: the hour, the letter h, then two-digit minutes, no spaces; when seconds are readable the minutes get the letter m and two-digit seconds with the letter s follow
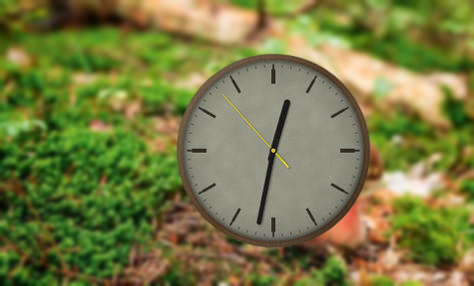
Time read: 12h31m53s
